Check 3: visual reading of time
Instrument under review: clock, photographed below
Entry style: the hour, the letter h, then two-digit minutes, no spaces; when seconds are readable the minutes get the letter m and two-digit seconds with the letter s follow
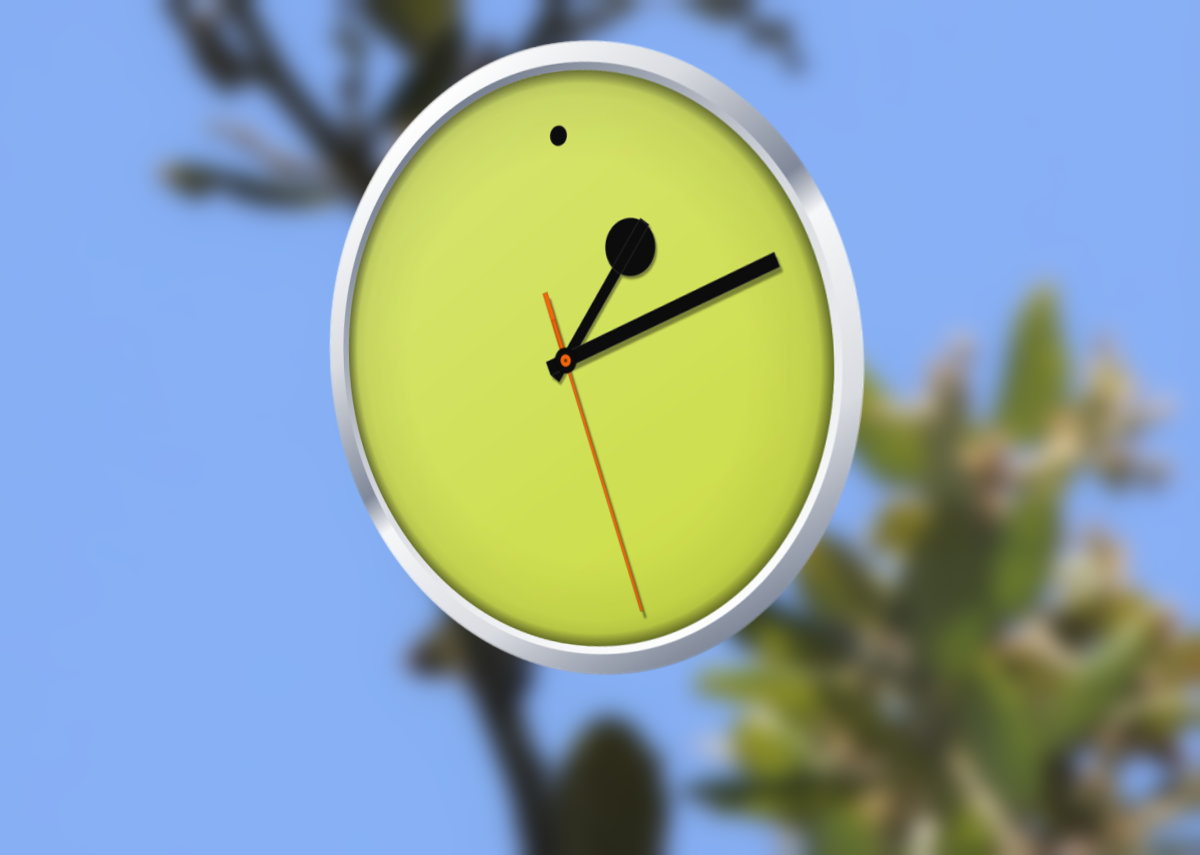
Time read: 1h11m27s
